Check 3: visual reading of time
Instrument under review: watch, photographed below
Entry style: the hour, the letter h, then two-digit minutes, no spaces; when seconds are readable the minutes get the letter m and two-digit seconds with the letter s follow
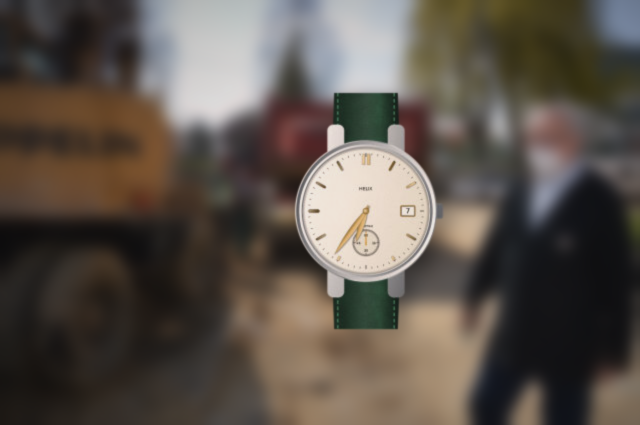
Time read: 6h36
